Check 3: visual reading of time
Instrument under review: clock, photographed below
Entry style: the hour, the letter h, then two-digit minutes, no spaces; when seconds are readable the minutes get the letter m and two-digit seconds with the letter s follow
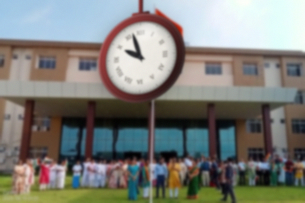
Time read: 9h57
